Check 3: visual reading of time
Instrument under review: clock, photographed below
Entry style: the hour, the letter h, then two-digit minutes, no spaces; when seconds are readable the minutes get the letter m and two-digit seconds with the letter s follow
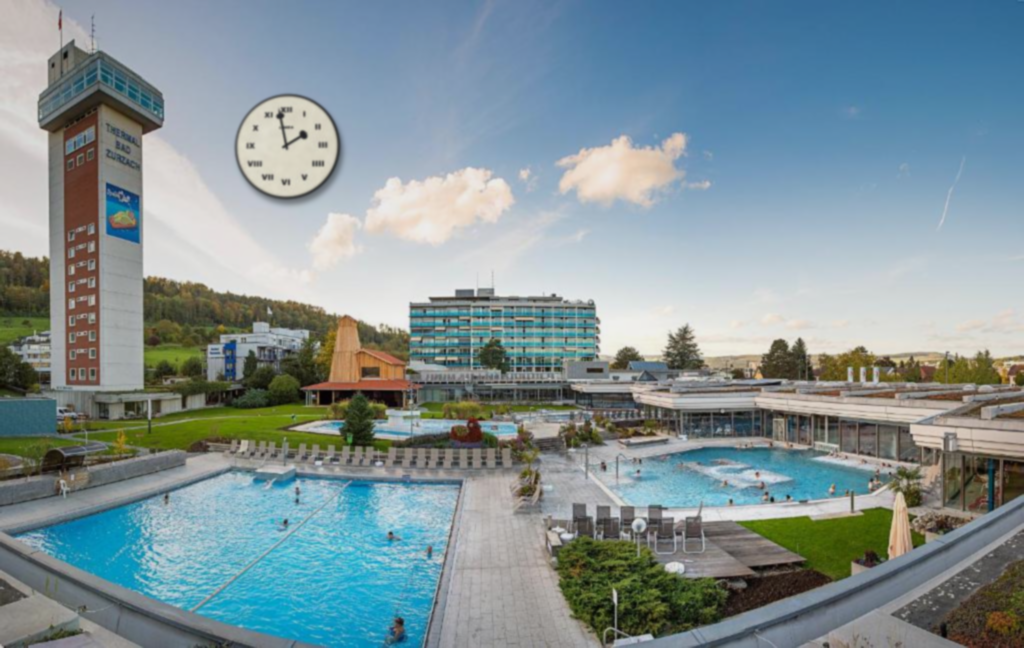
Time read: 1h58
